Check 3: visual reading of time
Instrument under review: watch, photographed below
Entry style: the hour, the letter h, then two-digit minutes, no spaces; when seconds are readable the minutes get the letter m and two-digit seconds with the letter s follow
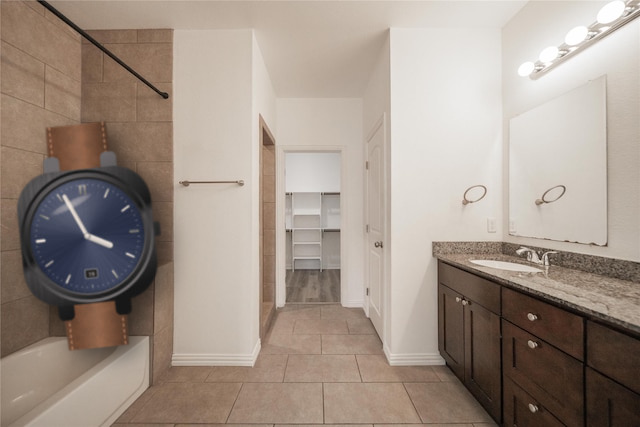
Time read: 3h56
